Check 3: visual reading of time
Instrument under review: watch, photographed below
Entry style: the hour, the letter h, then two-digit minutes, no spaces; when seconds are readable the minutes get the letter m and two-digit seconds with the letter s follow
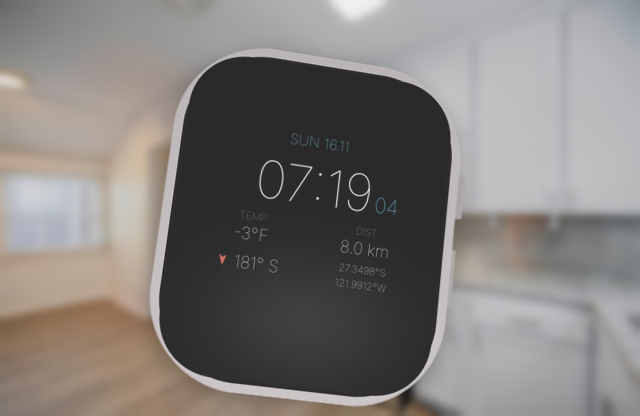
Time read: 7h19m04s
